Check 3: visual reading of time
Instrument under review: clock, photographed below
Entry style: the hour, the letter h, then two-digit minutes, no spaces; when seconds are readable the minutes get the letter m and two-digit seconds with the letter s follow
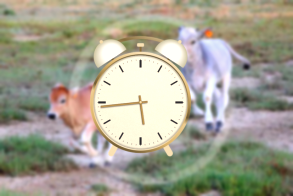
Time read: 5h44
